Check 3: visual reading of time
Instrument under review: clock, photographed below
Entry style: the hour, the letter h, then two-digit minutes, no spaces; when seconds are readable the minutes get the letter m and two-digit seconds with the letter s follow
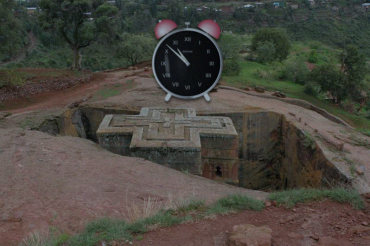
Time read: 10h52
